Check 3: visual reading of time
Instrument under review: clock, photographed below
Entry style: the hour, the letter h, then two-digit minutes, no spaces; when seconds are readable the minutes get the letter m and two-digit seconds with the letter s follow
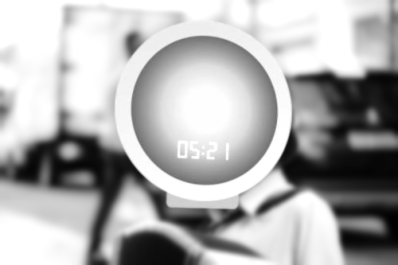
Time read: 5h21
